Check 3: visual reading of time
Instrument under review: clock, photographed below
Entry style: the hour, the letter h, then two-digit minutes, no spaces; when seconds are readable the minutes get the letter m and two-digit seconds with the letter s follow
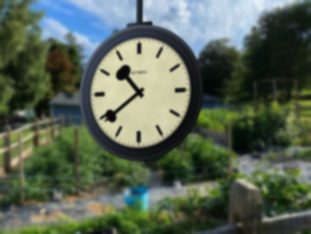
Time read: 10h39
